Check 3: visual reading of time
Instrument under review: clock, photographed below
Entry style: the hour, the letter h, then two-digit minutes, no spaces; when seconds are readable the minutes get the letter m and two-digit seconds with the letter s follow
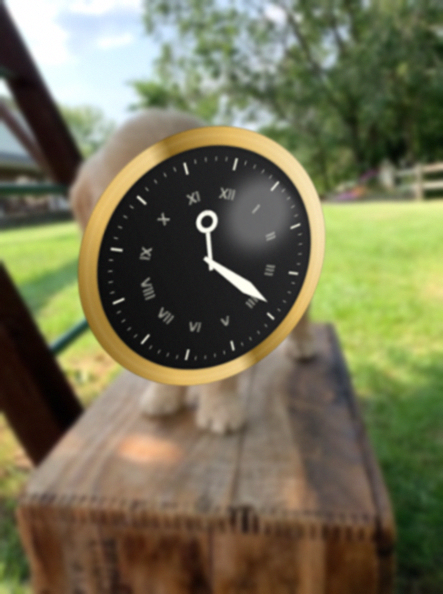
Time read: 11h19
